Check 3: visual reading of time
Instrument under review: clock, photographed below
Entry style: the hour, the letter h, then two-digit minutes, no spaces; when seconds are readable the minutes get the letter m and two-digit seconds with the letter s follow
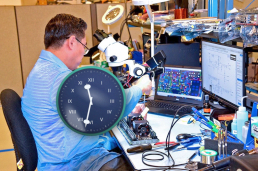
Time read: 11h32
